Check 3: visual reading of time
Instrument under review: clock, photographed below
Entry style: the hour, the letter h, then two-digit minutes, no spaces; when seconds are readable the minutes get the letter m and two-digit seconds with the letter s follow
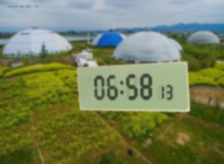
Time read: 6h58m13s
